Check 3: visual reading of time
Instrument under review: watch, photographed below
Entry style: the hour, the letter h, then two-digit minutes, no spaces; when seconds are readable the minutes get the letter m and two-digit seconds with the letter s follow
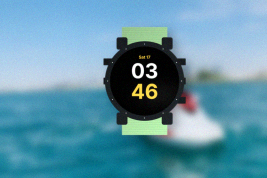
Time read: 3h46
